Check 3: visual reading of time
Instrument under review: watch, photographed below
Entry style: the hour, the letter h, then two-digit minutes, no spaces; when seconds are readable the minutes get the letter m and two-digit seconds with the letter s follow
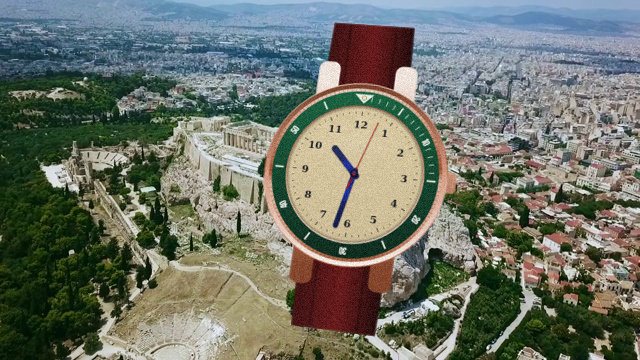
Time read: 10h32m03s
